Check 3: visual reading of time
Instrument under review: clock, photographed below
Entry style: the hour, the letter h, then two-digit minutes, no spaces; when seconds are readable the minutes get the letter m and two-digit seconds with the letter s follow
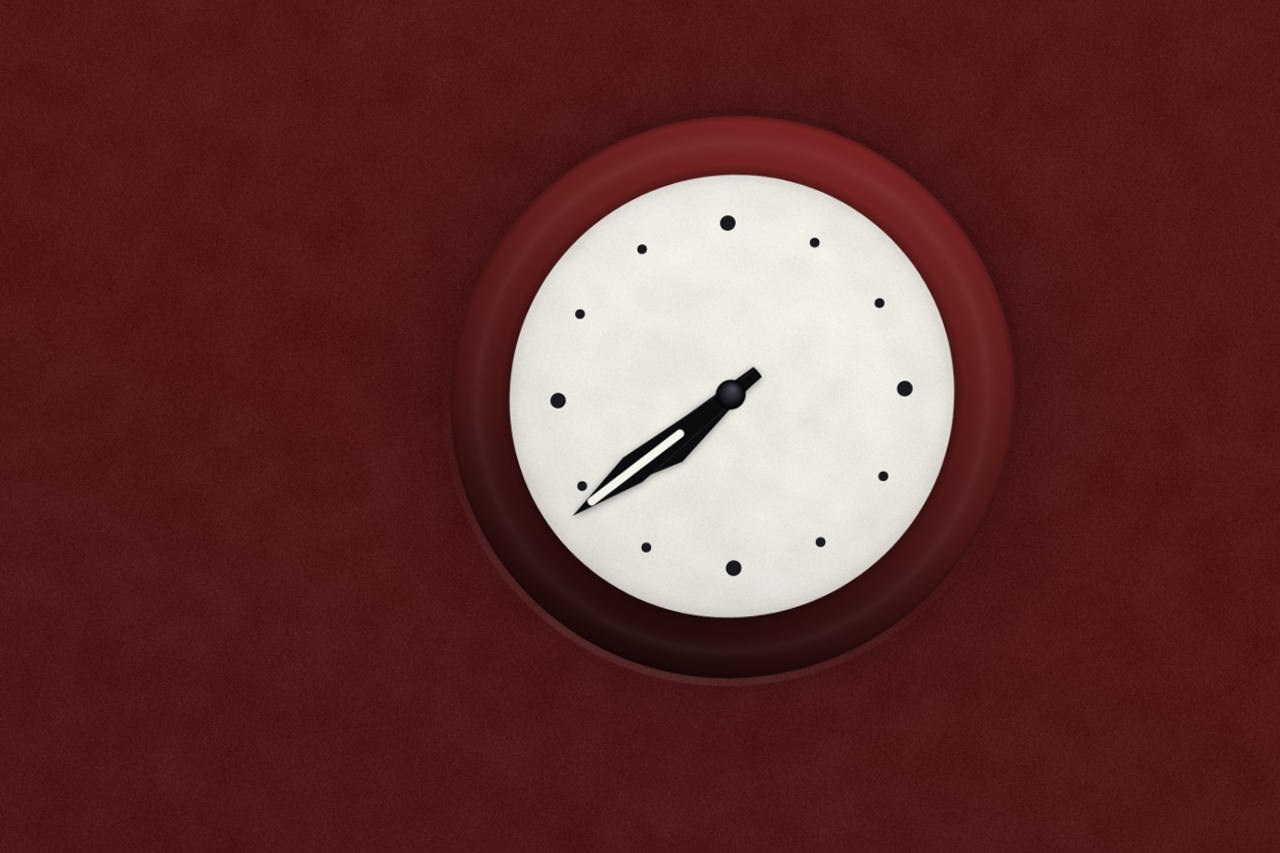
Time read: 7h39
